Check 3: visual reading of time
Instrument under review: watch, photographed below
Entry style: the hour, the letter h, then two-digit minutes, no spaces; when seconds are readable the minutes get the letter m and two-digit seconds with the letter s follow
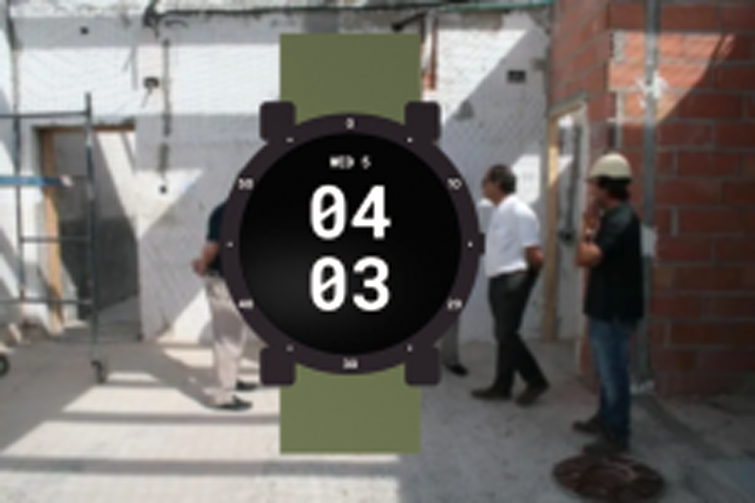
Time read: 4h03
